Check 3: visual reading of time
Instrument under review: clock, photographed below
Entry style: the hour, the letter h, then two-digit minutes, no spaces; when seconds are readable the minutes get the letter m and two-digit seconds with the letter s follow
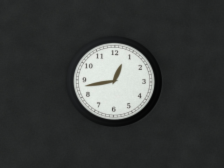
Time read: 12h43
